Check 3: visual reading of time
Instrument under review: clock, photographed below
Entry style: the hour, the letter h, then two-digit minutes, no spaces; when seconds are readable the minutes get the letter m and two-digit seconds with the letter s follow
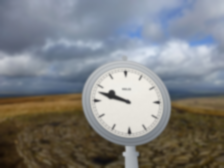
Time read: 9h48
